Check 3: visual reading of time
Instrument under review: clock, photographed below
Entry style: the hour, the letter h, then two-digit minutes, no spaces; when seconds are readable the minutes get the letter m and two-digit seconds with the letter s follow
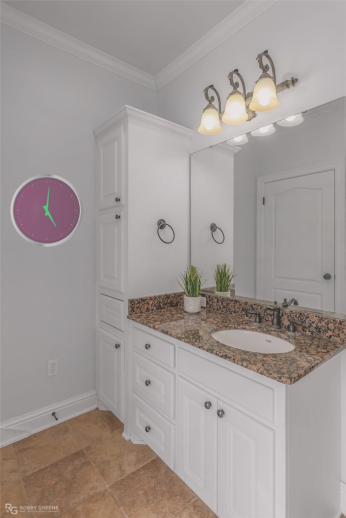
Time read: 5h01
